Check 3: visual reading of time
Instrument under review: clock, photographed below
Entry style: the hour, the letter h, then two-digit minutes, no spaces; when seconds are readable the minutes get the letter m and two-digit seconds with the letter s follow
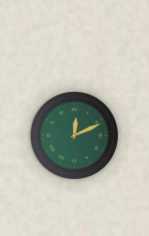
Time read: 12h11
